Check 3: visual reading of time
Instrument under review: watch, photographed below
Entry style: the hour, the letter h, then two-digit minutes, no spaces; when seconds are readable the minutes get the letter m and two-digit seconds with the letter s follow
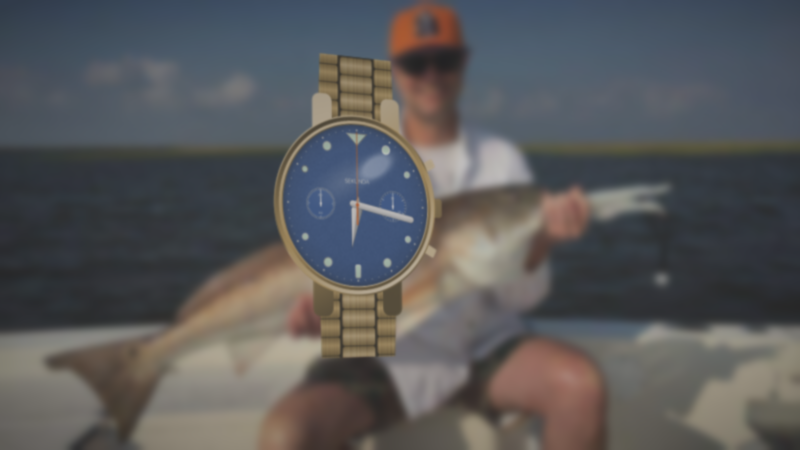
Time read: 6h17
